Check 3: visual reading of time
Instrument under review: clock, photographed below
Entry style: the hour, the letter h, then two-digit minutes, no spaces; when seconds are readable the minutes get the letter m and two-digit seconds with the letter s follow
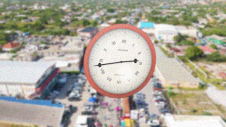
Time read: 2h43
